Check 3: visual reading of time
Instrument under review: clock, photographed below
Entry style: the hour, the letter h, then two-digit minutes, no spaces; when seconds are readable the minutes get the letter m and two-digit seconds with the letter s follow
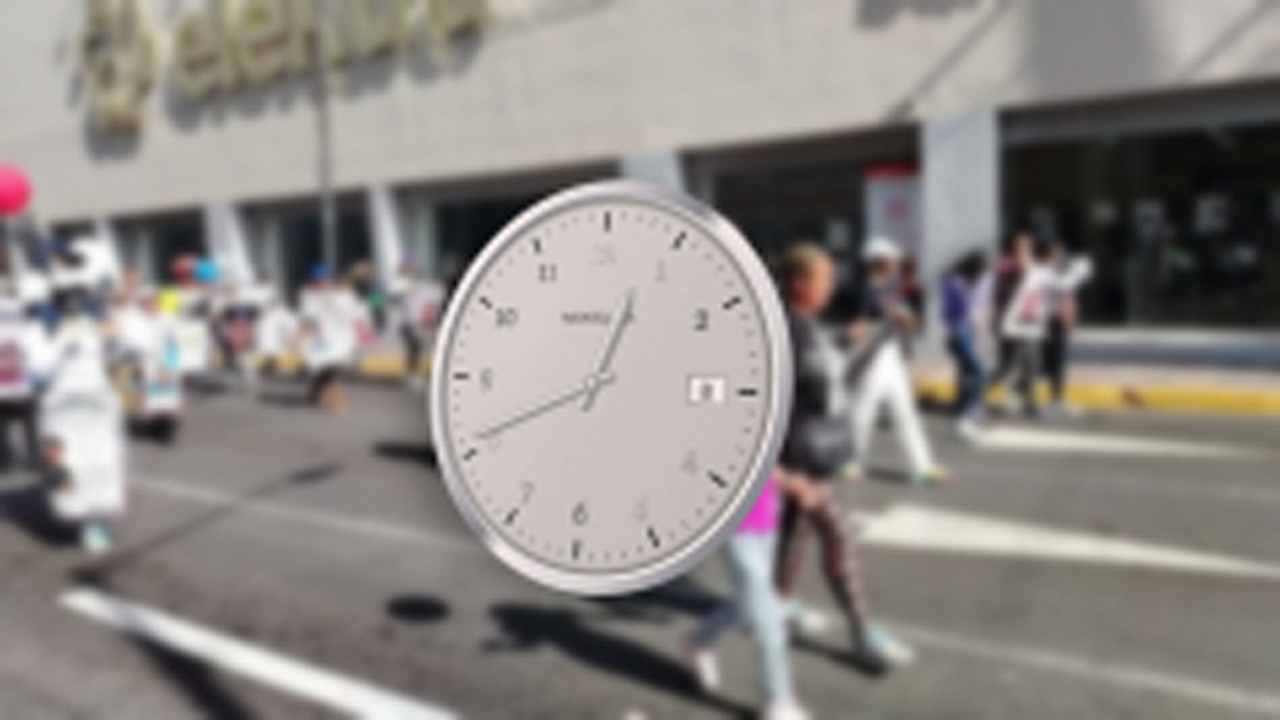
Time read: 12h41
